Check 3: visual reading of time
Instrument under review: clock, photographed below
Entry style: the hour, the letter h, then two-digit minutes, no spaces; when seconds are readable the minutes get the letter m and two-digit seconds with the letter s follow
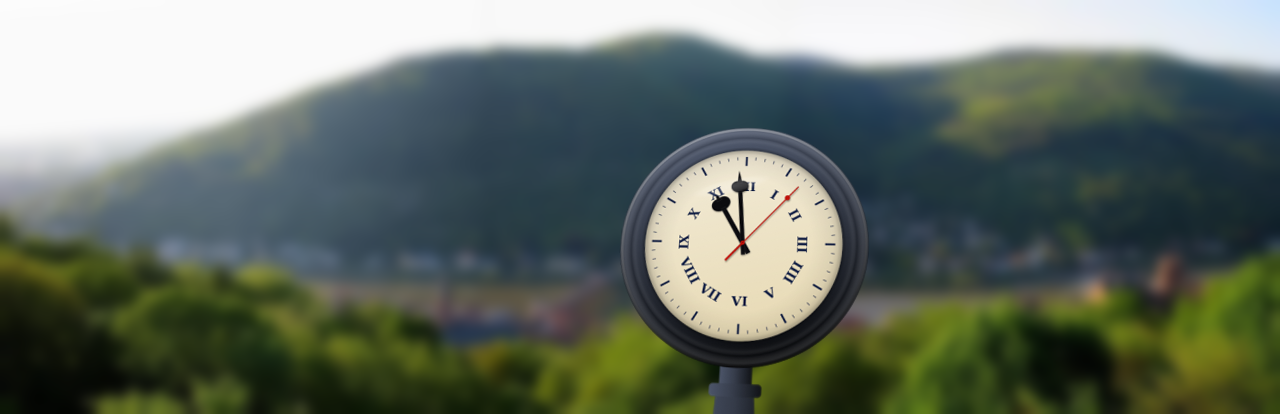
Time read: 10h59m07s
